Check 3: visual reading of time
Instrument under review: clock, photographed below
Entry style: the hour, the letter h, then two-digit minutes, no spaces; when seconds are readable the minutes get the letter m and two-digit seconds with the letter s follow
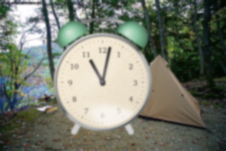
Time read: 11h02
